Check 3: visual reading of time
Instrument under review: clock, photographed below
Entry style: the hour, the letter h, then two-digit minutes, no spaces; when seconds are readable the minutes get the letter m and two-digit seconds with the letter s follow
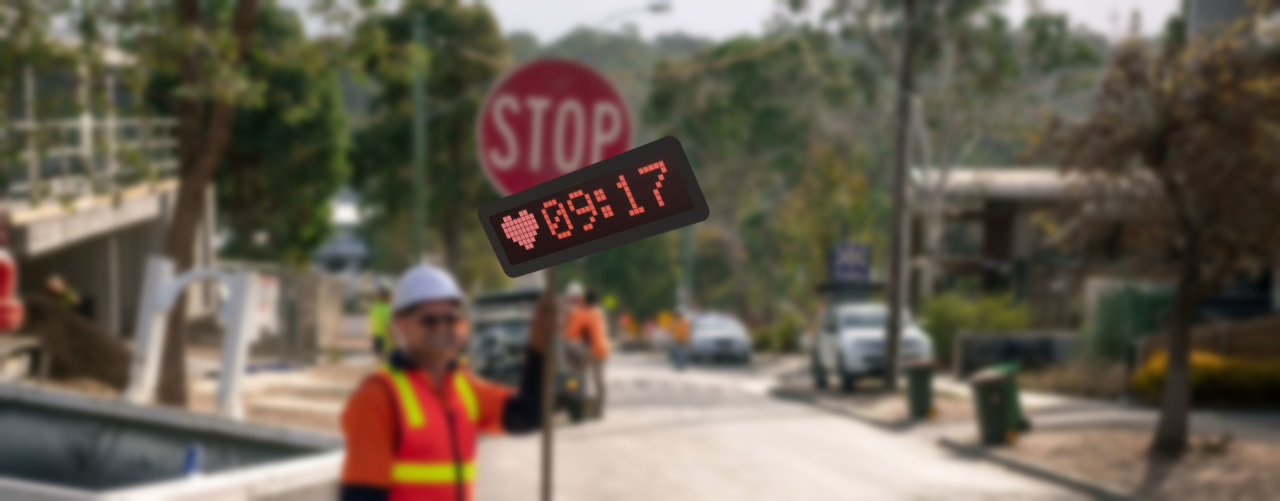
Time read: 9h17
